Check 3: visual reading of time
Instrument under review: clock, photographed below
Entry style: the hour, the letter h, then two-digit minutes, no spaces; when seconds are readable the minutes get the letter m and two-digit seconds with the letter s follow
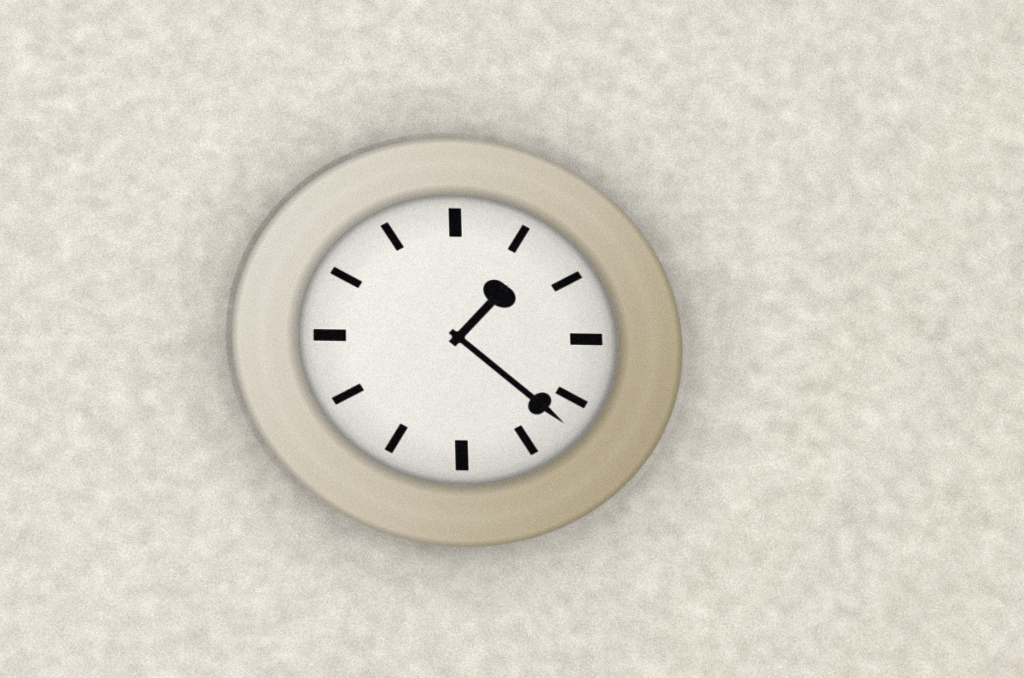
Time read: 1h22
